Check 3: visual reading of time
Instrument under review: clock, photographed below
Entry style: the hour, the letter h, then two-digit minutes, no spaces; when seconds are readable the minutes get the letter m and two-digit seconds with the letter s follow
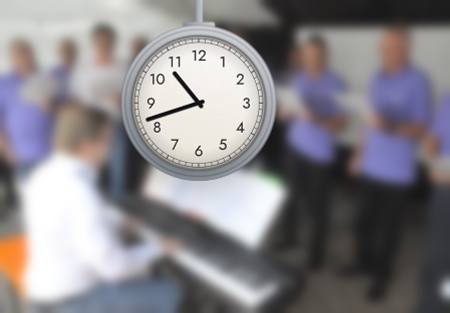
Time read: 10h42
